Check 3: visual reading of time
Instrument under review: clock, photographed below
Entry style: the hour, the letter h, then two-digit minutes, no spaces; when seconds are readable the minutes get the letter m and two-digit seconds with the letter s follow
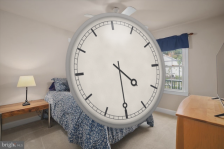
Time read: 4h30
